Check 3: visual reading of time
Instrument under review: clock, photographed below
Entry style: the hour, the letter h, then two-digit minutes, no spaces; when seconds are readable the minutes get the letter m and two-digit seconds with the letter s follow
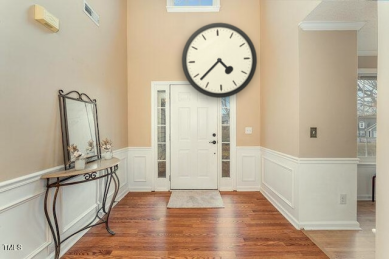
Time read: 4h38
